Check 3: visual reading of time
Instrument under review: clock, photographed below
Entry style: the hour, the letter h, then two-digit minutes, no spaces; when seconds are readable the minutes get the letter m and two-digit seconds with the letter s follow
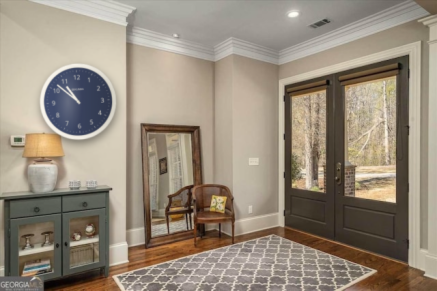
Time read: 10h52
